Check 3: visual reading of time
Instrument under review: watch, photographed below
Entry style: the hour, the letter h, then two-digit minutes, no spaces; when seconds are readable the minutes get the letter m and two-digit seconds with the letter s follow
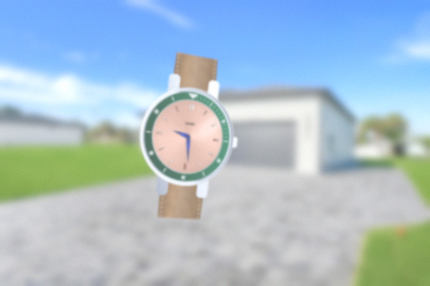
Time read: 9h29
